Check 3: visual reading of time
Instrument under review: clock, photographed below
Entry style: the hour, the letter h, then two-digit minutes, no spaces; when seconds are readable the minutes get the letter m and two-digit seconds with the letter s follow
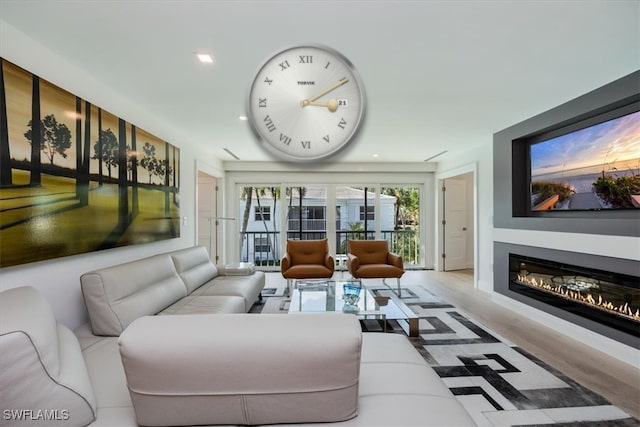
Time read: 3h10
